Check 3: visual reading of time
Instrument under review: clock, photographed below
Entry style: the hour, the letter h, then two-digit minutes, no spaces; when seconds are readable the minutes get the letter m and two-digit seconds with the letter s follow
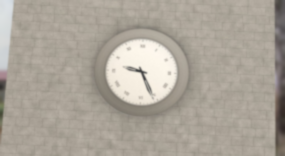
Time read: 9h26
